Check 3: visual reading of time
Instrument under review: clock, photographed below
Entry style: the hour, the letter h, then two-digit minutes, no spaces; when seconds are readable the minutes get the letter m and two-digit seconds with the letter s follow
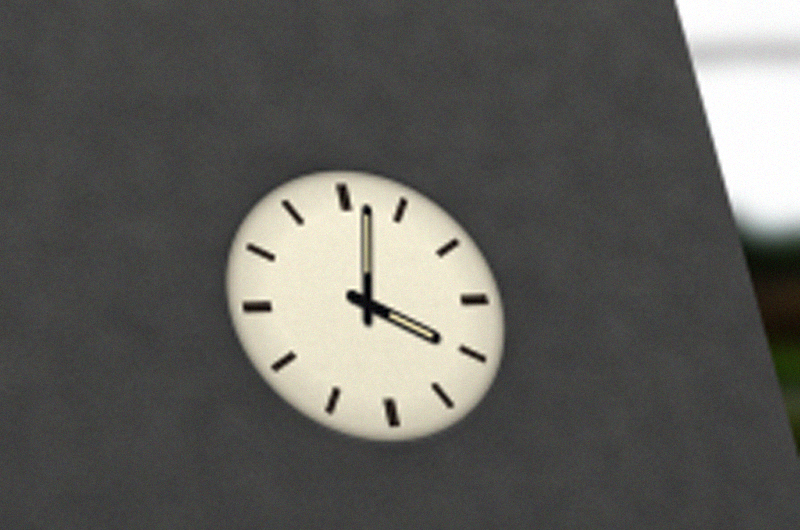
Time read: 4h02
